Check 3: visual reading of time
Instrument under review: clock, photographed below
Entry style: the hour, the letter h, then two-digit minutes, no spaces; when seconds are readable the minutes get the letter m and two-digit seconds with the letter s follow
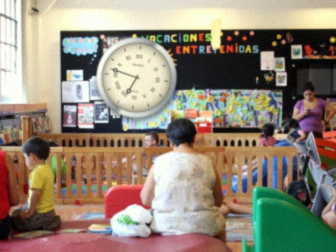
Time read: 6h47
